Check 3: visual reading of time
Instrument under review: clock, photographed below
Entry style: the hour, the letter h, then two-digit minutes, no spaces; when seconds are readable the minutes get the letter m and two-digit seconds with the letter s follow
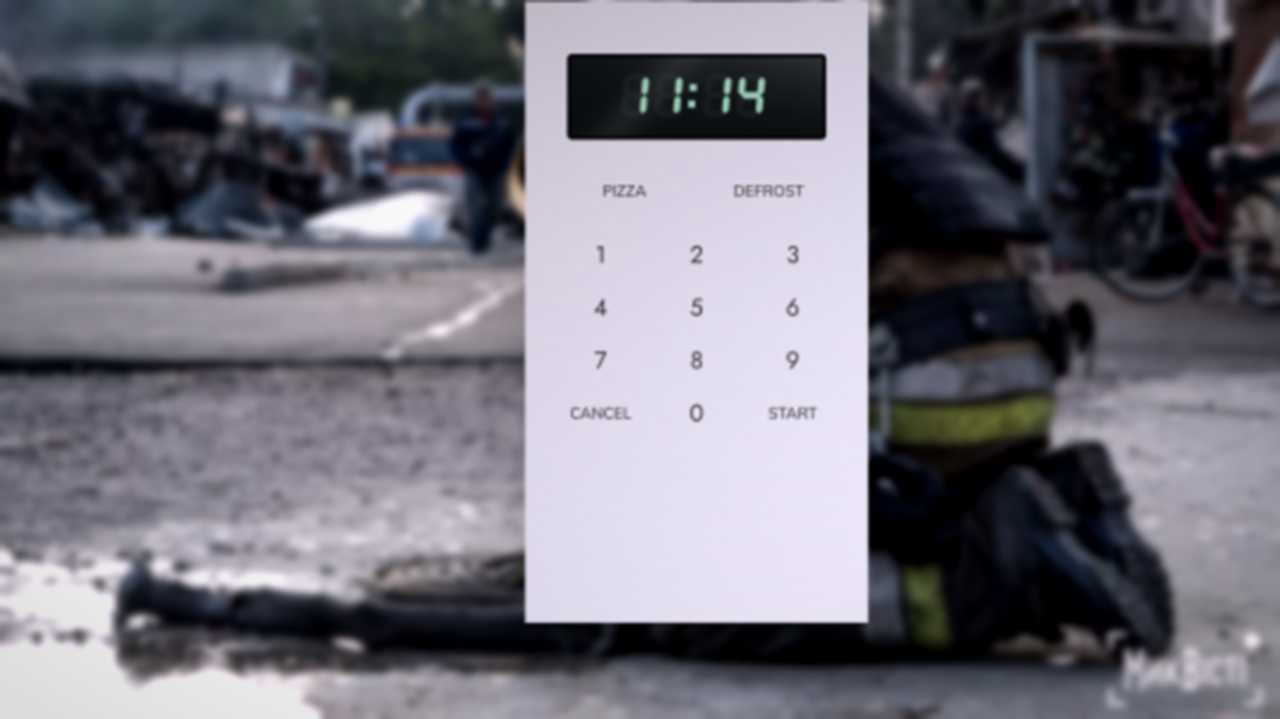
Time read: 11h14
